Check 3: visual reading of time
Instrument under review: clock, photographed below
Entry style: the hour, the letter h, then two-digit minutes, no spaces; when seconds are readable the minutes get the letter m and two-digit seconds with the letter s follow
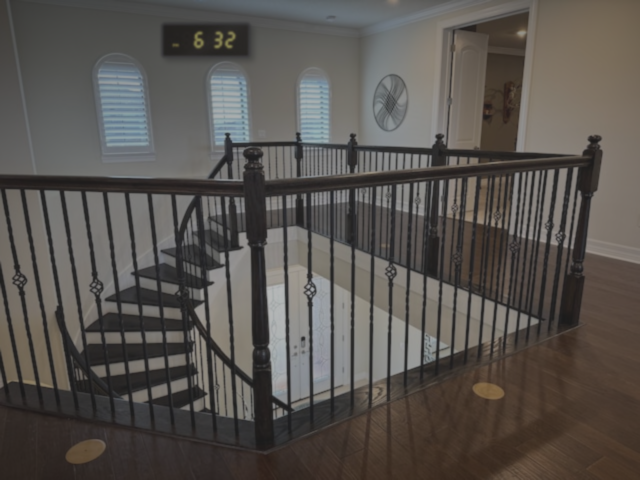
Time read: 6h32
